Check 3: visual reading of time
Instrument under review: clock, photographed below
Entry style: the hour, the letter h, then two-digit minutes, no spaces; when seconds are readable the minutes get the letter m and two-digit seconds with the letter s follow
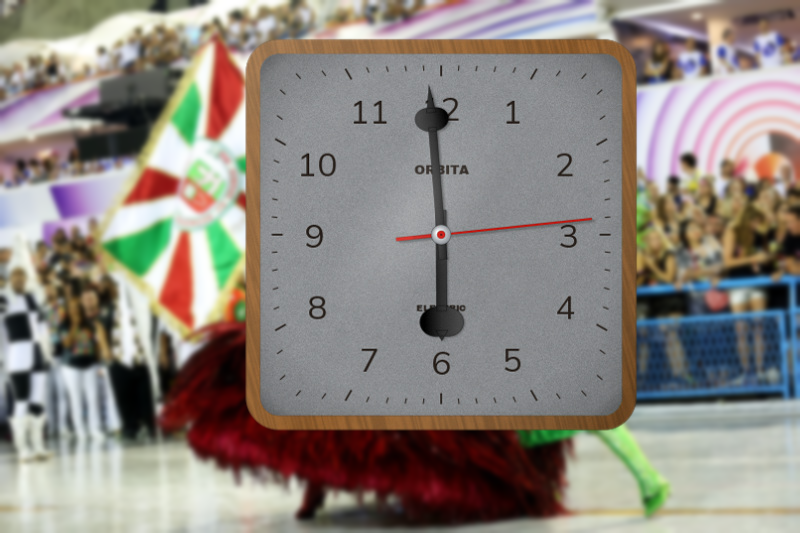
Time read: 5h59m14s
